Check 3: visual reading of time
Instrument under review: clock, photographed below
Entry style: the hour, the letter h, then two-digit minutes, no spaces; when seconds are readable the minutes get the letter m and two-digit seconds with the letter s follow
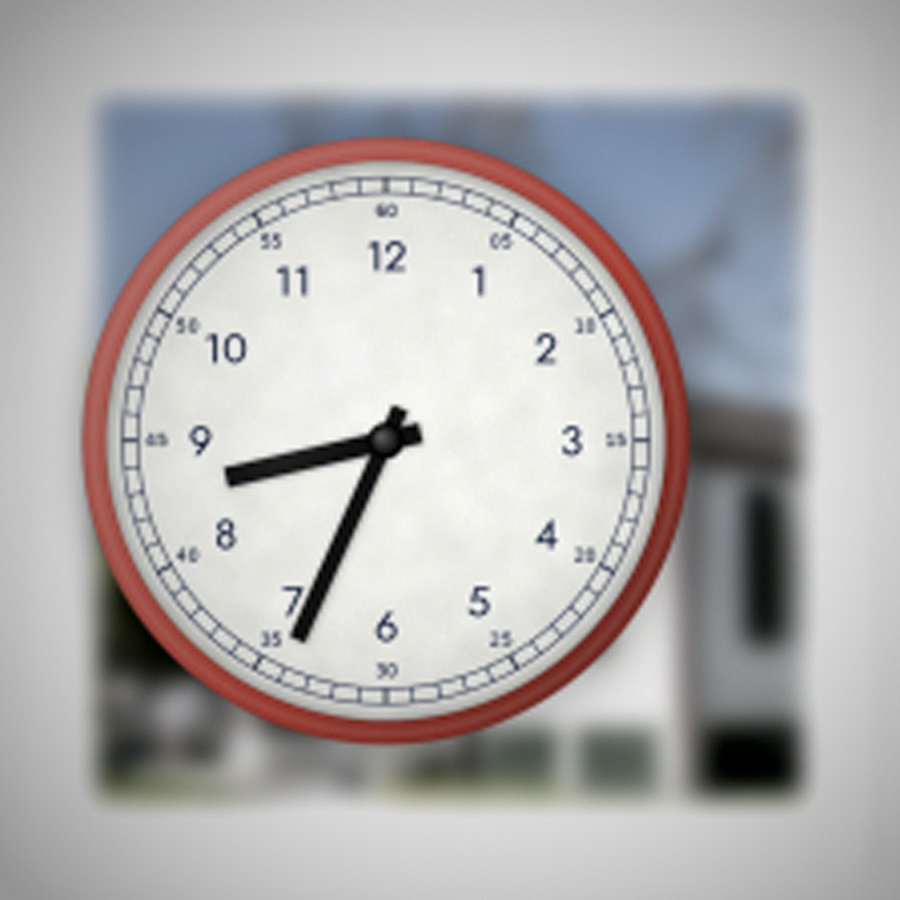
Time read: 8h34
